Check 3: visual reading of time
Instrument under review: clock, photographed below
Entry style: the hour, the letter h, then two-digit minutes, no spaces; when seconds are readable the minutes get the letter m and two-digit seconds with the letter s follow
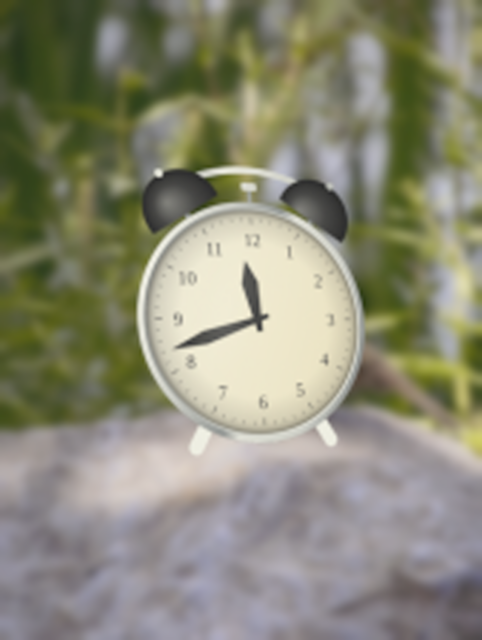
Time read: 11h42
